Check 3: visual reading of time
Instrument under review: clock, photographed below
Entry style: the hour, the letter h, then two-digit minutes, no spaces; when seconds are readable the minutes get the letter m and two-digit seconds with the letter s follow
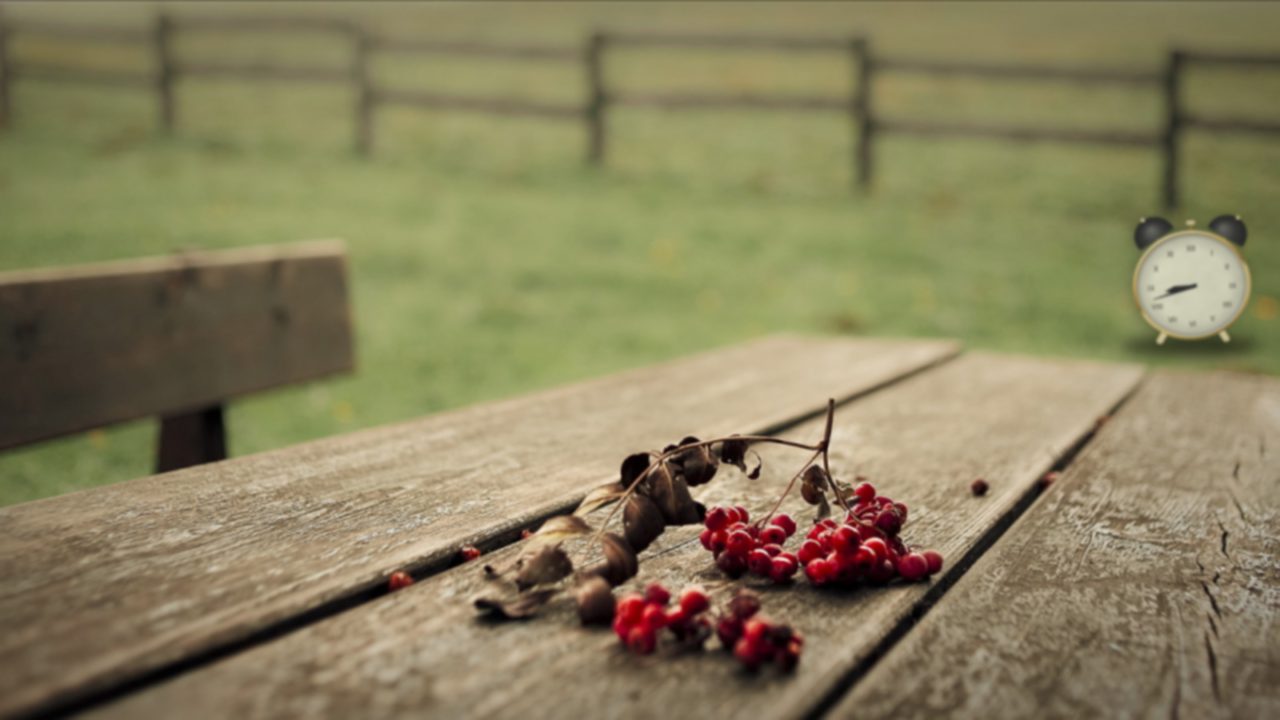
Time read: 8h42
